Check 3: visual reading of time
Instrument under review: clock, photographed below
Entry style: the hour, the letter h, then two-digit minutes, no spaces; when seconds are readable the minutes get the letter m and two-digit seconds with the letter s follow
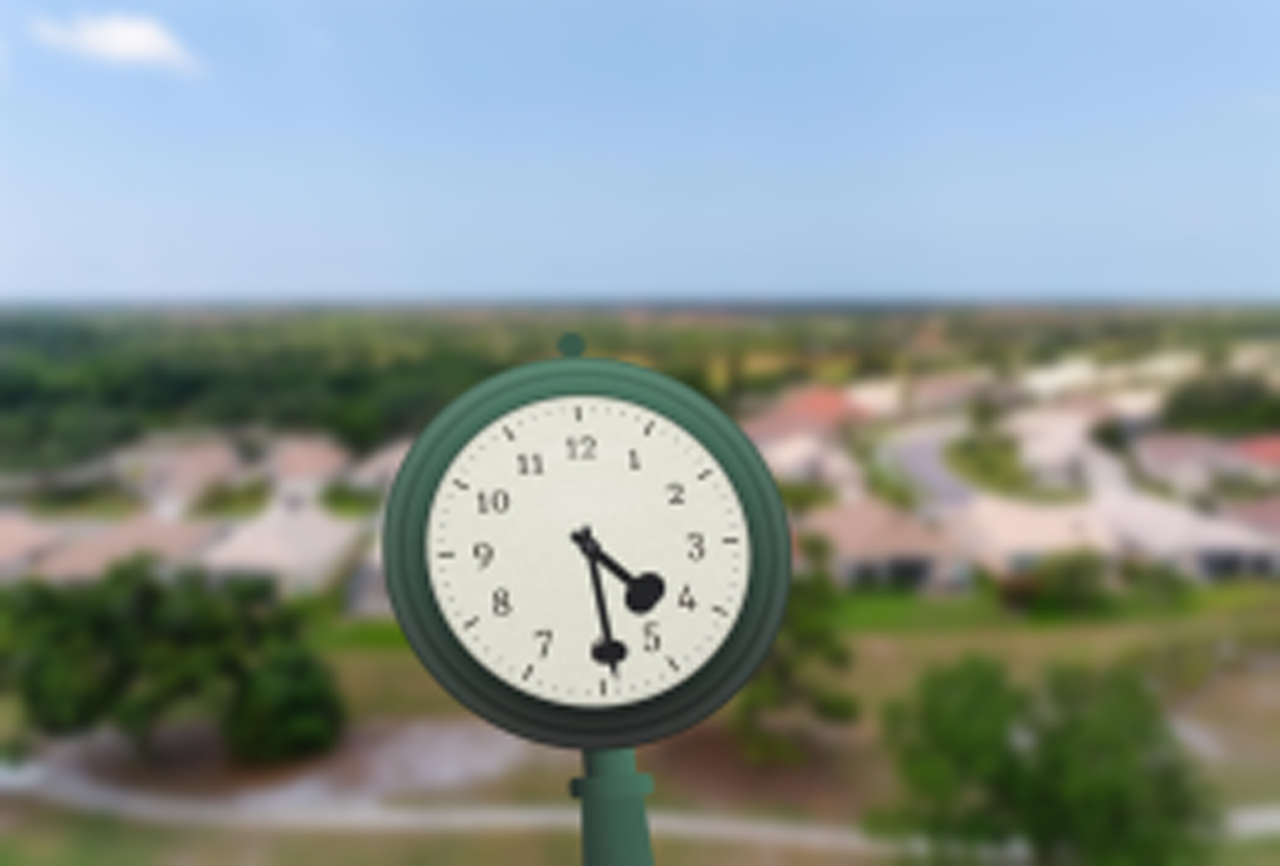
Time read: 4h29
